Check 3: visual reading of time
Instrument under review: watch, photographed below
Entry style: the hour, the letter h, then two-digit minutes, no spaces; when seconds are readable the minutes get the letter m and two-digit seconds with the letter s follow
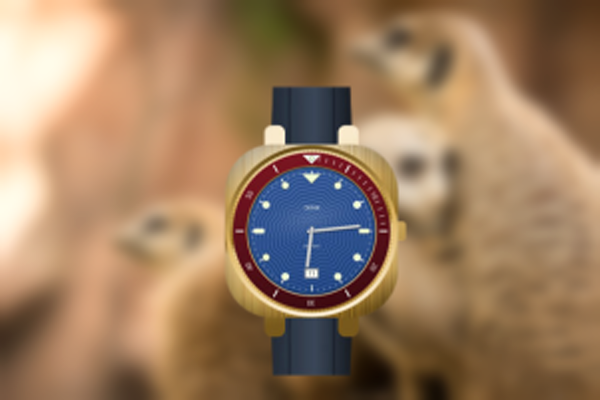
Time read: 6h14
